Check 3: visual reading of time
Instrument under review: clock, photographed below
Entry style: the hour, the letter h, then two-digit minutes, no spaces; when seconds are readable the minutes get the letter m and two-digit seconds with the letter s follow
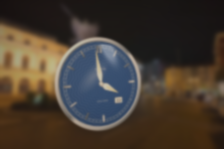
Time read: 3h59
